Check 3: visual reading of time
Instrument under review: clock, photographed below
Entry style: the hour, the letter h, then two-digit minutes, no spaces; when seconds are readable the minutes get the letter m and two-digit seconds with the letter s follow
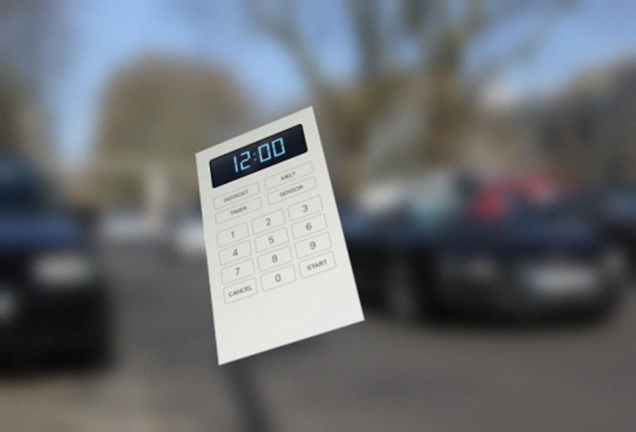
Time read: 12h00
